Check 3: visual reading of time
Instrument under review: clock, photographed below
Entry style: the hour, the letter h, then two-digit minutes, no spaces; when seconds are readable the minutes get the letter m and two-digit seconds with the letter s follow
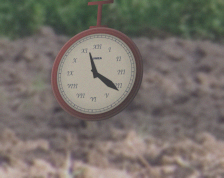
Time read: 11h21
